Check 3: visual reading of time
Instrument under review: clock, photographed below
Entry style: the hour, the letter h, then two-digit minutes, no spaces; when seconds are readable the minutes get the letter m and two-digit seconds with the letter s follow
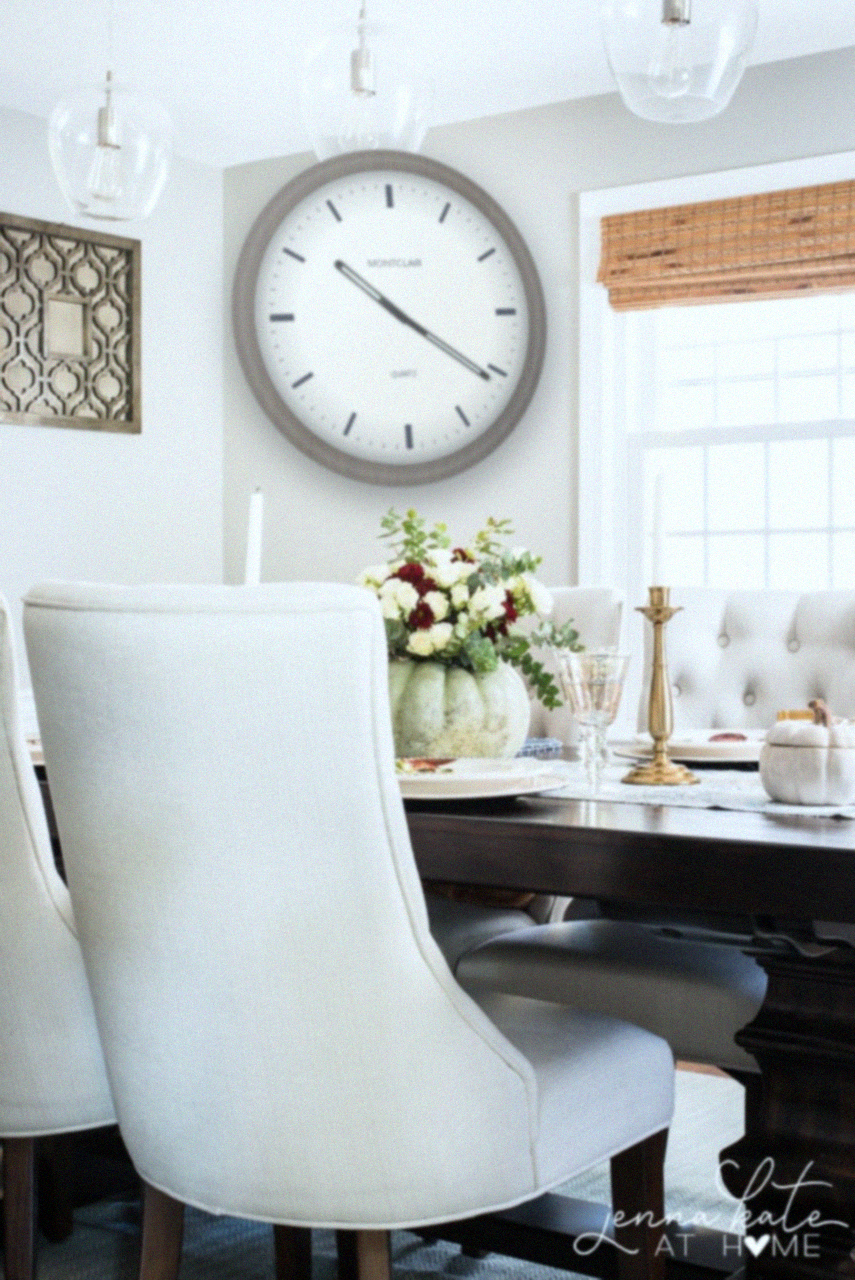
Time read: 10h21
